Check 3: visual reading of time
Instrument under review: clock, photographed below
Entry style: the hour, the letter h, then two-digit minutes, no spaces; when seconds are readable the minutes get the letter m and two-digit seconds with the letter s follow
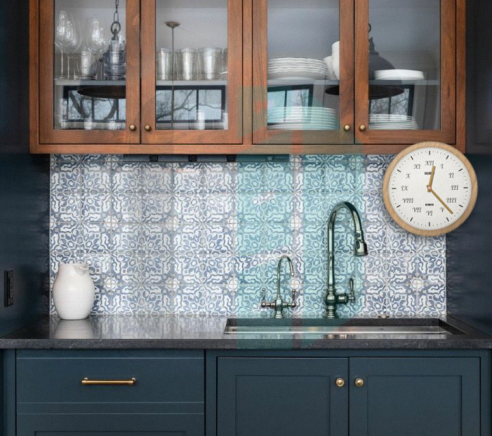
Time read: 12h23
